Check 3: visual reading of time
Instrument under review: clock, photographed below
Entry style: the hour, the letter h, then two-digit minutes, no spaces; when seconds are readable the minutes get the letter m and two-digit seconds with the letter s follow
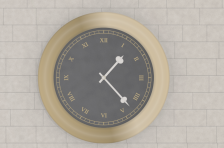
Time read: 1h23
